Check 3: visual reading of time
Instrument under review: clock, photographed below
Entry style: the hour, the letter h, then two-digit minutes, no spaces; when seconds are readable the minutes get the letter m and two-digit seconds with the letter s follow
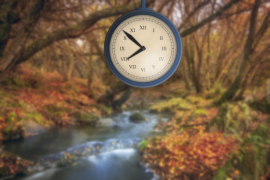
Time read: 7h52
